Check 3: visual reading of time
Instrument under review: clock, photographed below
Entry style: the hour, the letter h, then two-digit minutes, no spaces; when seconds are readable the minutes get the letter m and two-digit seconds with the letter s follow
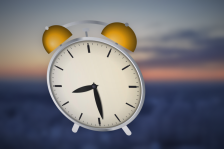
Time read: 8h29
